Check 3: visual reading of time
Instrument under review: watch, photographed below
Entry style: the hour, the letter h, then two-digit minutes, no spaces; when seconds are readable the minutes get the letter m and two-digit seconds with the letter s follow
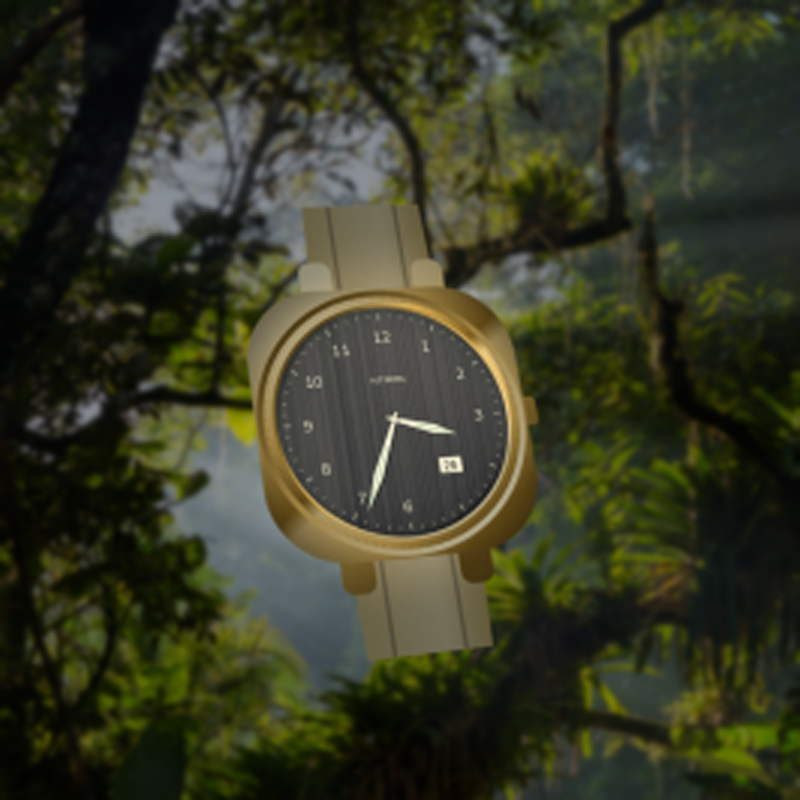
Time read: 3h34
